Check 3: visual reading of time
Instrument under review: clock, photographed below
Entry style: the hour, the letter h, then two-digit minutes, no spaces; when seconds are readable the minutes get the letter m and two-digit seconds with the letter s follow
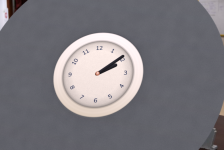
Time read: 2h09
